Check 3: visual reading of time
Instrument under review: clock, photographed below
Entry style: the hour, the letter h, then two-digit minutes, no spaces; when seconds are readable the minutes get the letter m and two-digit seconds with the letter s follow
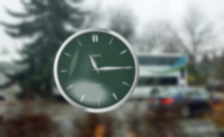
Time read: 11h15
